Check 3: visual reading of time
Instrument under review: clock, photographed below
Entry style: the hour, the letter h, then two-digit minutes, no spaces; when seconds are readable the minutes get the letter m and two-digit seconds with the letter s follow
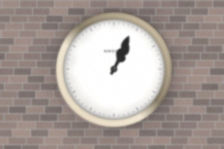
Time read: 1h04
